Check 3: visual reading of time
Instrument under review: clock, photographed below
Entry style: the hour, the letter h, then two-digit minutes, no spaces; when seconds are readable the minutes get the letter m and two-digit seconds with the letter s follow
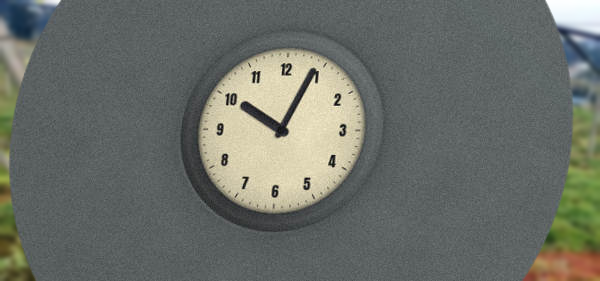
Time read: 10h04
